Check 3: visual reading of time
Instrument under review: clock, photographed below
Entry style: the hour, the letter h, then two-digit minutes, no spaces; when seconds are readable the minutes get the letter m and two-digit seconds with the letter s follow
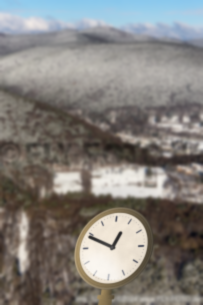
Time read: 12h49
